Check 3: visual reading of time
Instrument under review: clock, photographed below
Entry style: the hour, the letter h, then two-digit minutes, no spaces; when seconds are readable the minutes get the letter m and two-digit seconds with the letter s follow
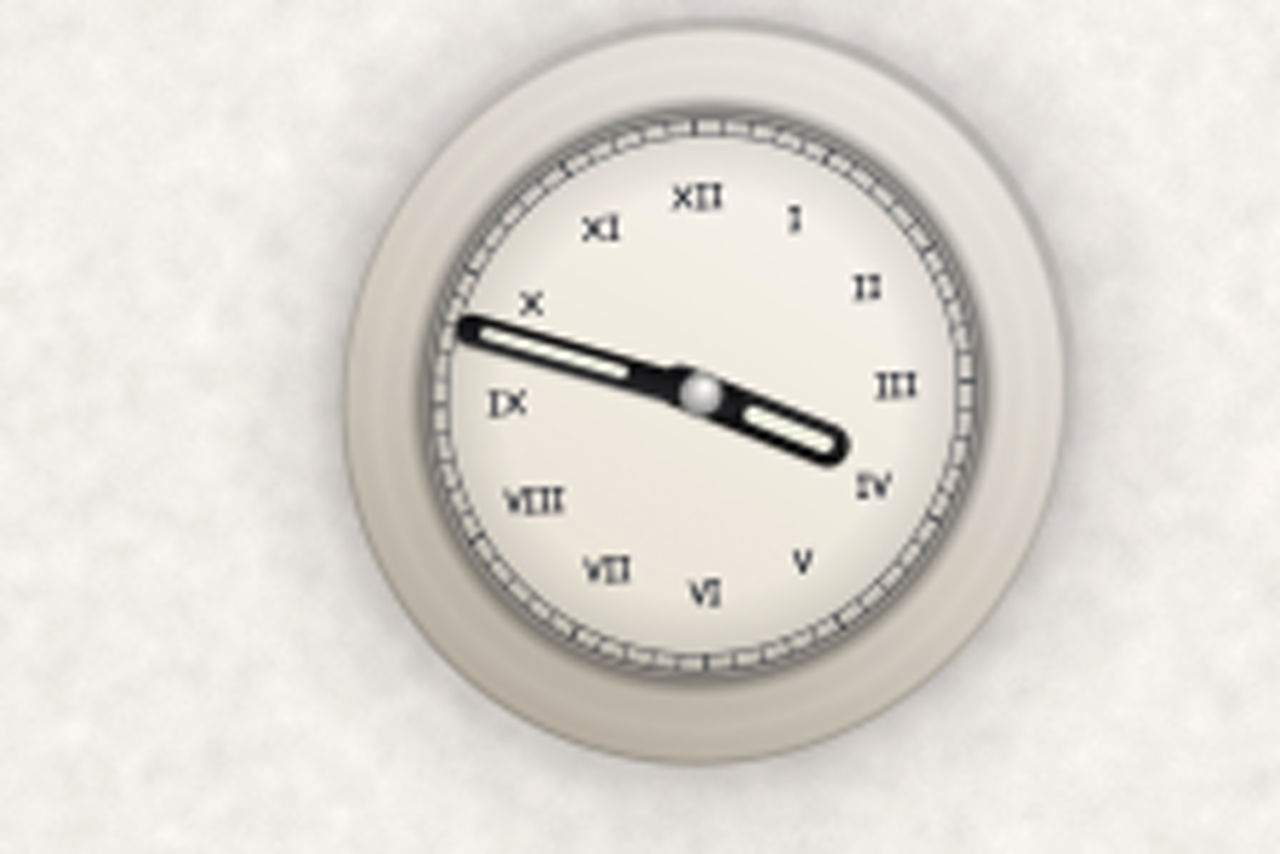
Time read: 3h48
